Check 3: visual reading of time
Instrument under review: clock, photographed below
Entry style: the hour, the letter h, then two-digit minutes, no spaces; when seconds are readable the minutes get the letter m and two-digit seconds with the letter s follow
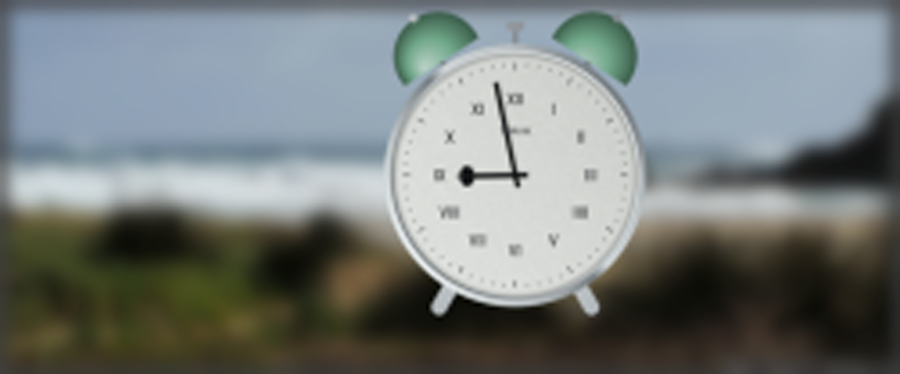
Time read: 8h58
